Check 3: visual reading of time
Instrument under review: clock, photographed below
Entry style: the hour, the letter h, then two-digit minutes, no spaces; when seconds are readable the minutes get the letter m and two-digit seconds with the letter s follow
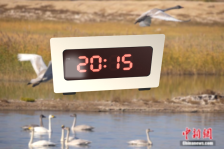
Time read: 20h15
